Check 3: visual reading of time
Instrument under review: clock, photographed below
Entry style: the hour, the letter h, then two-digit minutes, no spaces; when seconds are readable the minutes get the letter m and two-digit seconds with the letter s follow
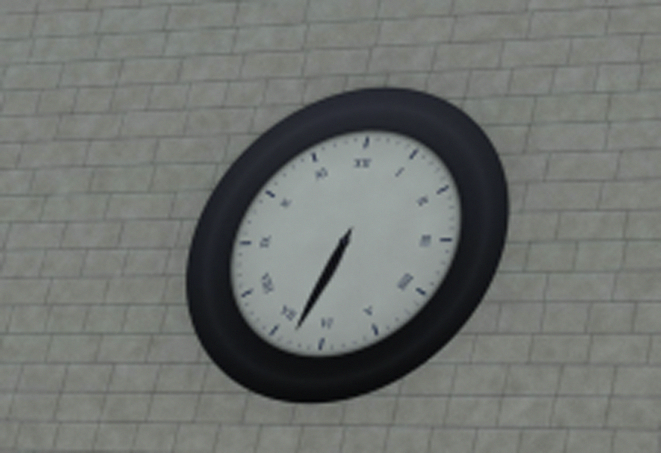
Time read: 6h33
